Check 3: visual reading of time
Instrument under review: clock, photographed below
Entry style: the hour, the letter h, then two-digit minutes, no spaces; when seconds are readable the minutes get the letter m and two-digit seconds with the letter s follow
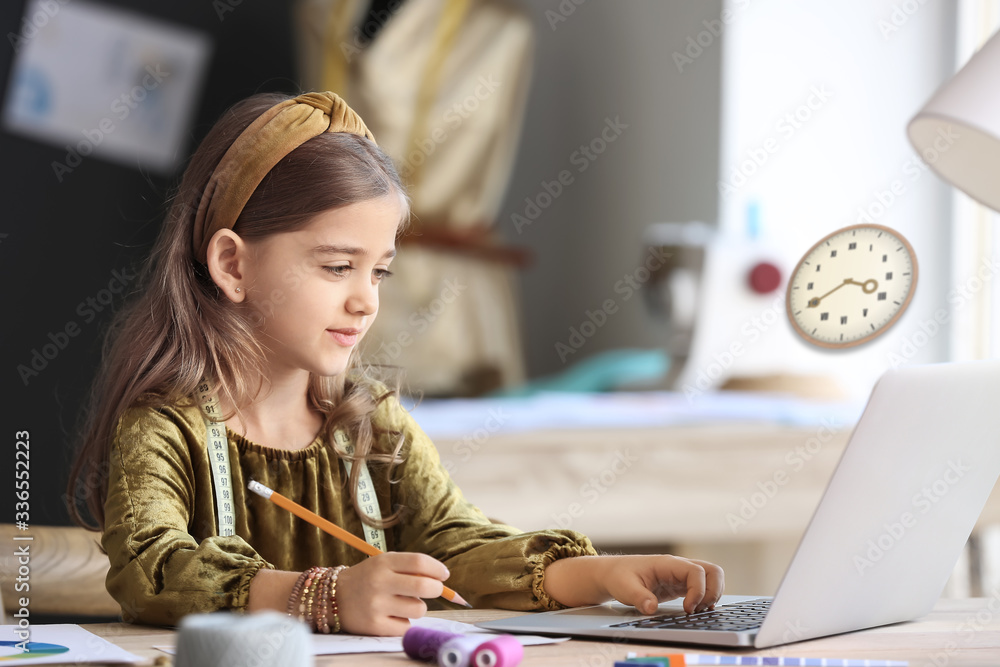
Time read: 3h40
